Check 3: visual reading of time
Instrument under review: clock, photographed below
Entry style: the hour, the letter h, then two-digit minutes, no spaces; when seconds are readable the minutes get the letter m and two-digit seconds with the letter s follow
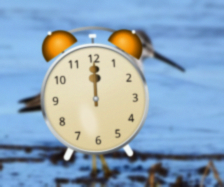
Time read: 12h00
